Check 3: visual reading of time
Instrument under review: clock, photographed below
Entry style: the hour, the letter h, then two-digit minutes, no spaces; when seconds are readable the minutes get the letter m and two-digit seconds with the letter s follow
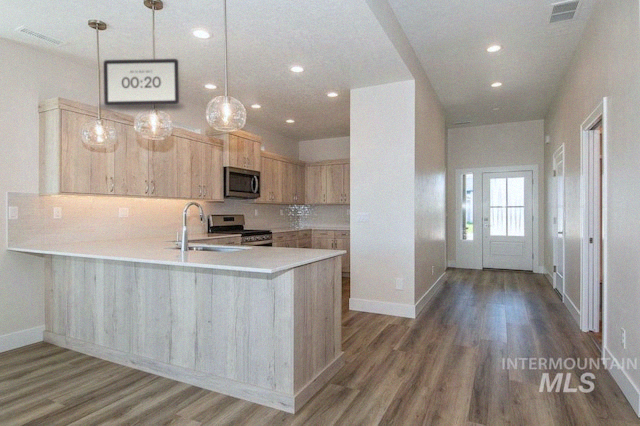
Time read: 0h20
